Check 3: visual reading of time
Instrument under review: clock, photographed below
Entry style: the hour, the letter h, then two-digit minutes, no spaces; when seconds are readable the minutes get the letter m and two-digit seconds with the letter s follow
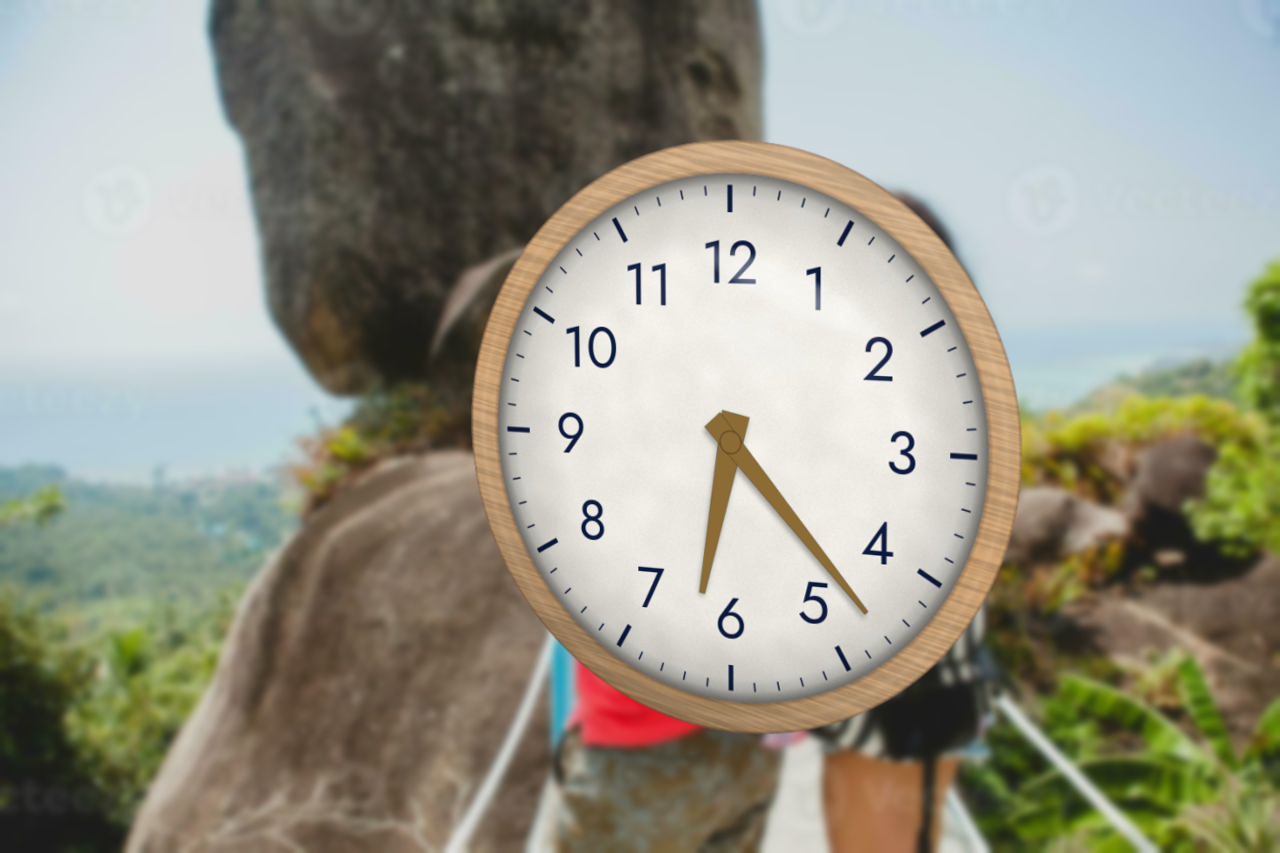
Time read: 6h23
